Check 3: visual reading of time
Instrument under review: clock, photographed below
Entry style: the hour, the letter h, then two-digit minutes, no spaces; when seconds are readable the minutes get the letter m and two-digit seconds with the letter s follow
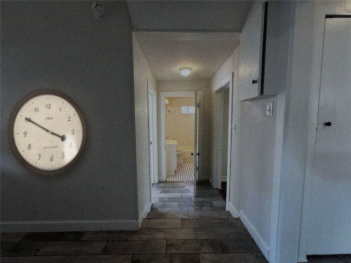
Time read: 3h50
